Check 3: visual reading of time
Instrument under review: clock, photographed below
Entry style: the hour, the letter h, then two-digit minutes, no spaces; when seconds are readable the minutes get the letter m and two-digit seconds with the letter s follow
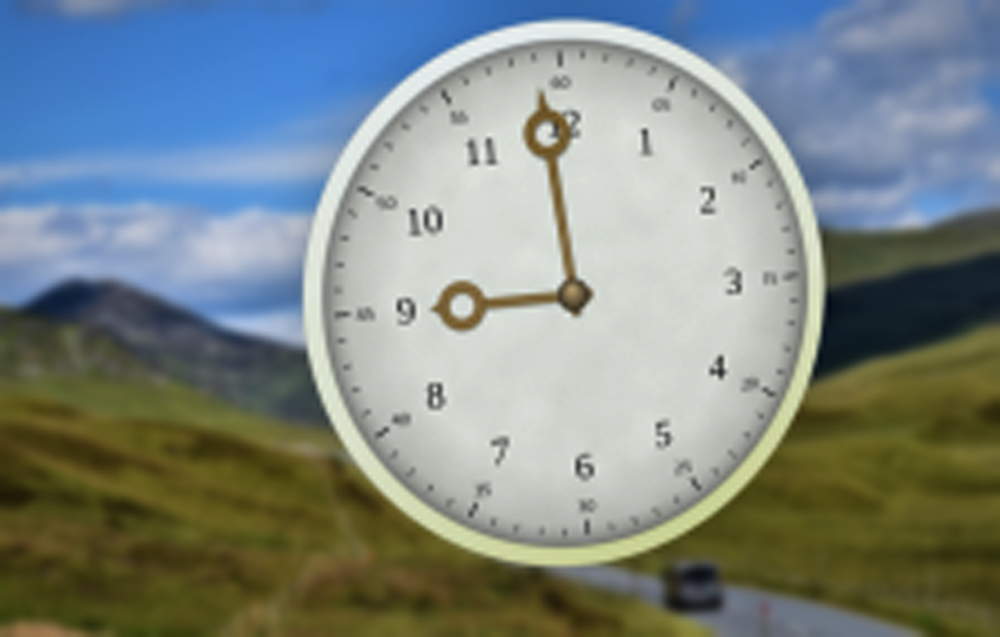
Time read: 8h59
